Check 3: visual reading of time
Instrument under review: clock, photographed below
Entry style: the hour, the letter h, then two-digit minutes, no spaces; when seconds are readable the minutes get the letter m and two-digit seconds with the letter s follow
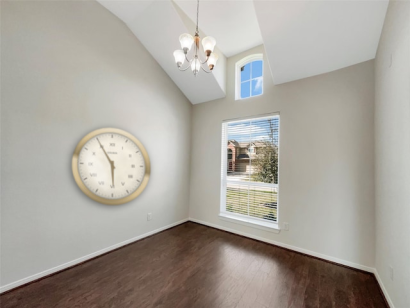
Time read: 5h55
